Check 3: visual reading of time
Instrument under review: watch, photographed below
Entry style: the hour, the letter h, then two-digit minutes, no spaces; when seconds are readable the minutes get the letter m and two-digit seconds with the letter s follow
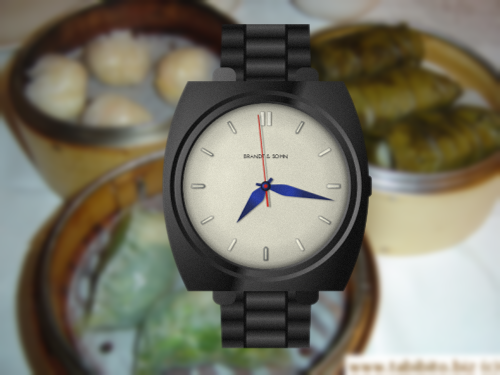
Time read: 7h16m59s
